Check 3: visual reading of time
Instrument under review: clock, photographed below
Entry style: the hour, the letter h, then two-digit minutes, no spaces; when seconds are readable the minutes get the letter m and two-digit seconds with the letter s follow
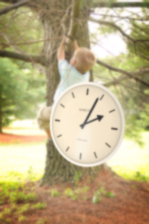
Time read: 2h04
